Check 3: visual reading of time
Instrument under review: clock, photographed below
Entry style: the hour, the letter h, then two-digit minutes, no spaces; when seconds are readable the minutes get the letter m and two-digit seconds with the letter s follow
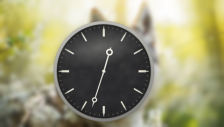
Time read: 12h33
